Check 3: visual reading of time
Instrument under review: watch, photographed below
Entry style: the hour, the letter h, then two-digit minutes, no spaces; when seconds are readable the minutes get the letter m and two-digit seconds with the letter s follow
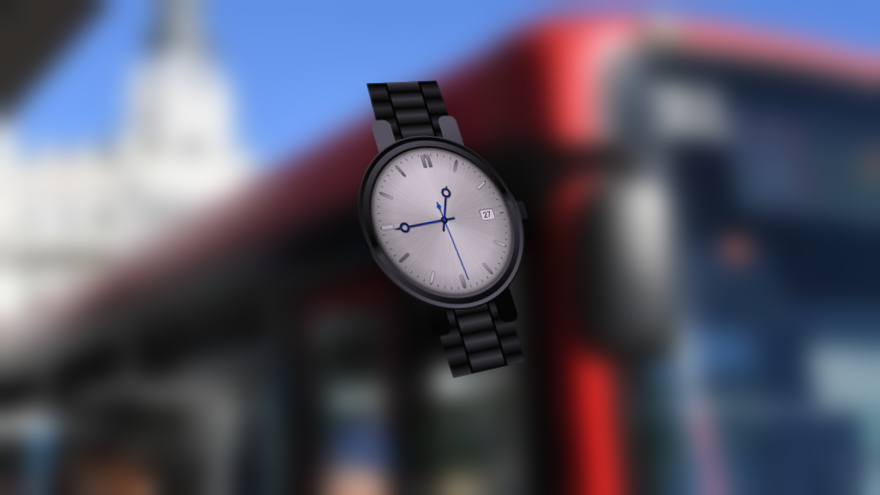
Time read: 12h44m29s
